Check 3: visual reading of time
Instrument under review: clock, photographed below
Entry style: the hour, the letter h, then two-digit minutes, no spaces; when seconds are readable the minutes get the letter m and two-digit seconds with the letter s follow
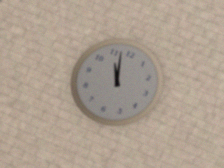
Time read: 10h57
